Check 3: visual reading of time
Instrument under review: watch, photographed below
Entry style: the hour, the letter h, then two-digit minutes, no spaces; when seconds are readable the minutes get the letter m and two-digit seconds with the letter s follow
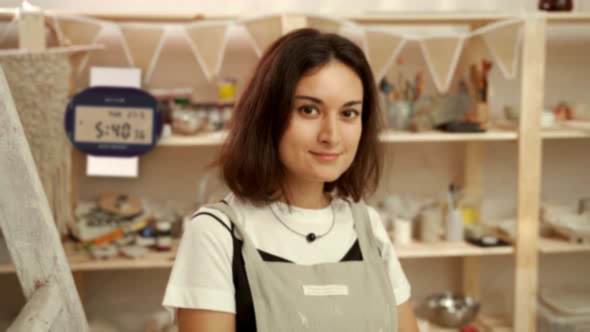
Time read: 5h40
